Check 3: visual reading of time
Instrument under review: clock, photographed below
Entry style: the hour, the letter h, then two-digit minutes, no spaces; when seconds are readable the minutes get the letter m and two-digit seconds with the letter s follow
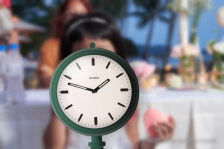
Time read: 1h48
